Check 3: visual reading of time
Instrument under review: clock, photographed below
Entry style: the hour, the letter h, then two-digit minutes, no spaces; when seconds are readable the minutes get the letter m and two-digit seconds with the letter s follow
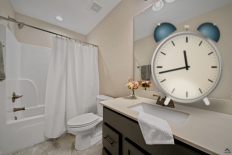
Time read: 11h43
